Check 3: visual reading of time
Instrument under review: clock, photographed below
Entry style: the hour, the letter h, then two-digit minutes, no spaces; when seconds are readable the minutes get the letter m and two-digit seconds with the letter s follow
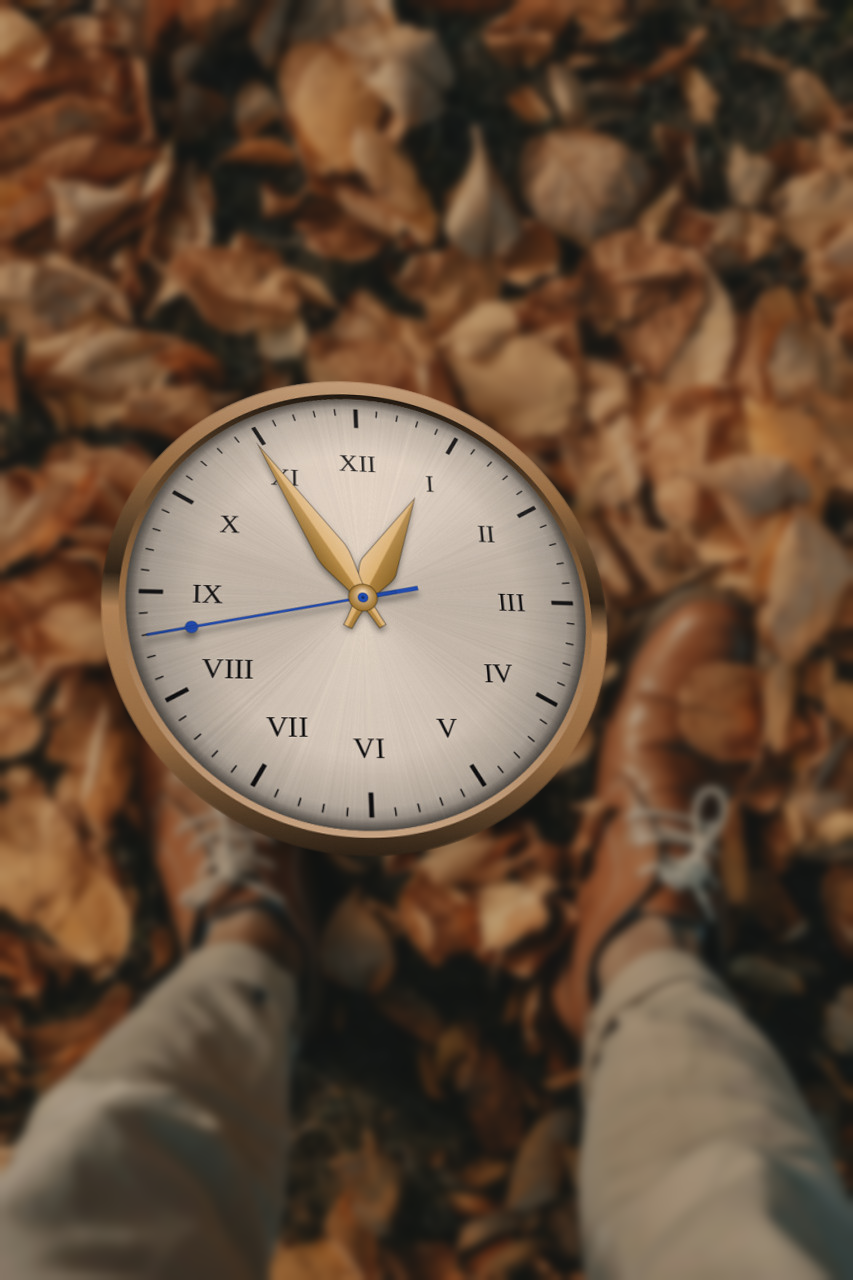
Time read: 12h54m43s
